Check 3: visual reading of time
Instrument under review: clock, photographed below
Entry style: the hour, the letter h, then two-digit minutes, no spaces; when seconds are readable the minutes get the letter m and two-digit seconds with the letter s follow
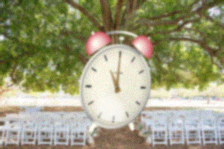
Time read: 11h00
